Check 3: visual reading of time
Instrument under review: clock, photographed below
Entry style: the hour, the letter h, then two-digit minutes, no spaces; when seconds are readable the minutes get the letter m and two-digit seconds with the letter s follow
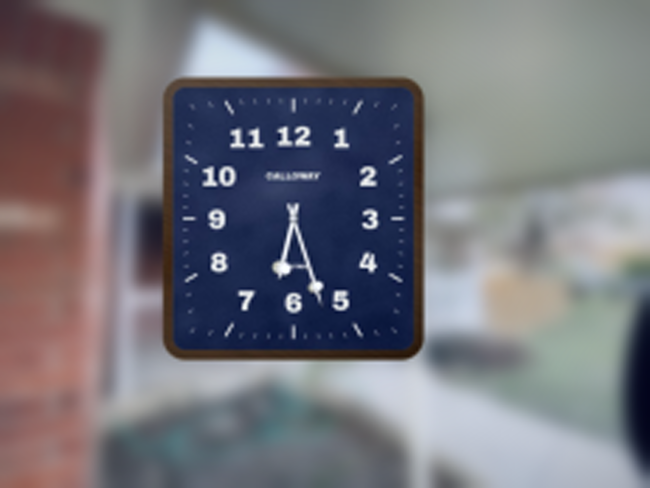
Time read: 6h27
